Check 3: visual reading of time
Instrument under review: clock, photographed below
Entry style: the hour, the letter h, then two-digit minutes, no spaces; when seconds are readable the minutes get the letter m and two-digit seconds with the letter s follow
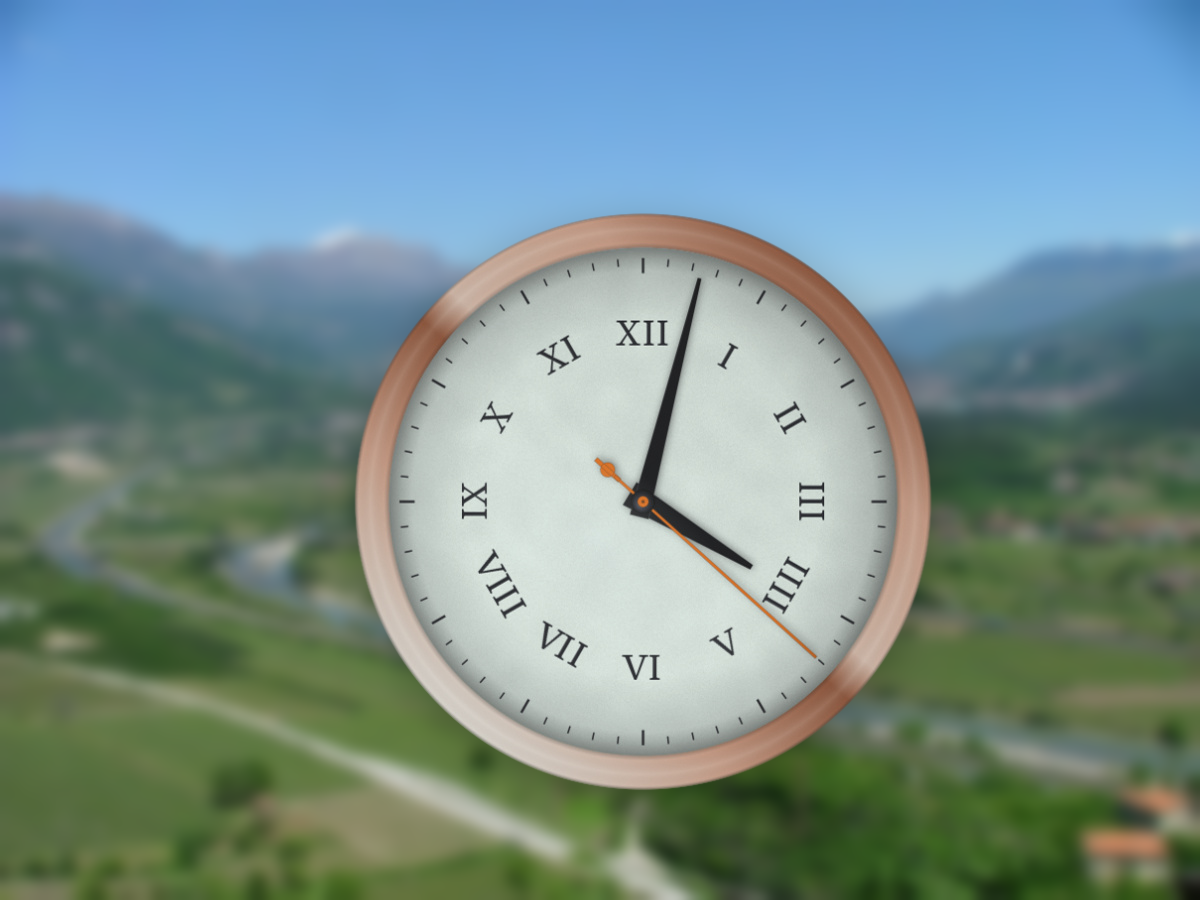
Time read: 4h02m22s
